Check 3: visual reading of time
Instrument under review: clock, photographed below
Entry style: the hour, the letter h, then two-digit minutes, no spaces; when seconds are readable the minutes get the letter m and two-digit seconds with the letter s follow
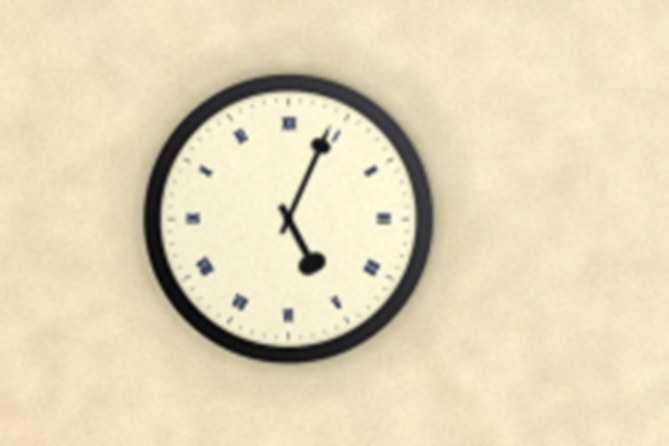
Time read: 5h04
